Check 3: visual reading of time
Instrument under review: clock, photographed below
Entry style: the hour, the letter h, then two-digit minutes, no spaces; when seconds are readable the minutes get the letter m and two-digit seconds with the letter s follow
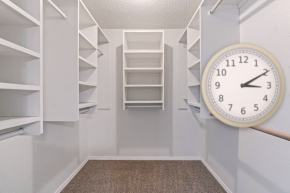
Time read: 3h10
